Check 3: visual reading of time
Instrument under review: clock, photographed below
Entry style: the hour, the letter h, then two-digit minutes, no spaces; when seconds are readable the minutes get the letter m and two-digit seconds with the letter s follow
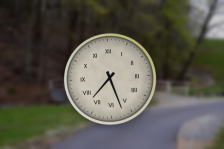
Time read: 7h27
